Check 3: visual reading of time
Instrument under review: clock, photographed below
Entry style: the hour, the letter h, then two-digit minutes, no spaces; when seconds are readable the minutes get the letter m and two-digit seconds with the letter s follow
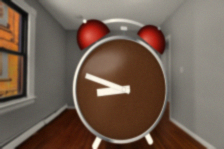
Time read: 8h48
